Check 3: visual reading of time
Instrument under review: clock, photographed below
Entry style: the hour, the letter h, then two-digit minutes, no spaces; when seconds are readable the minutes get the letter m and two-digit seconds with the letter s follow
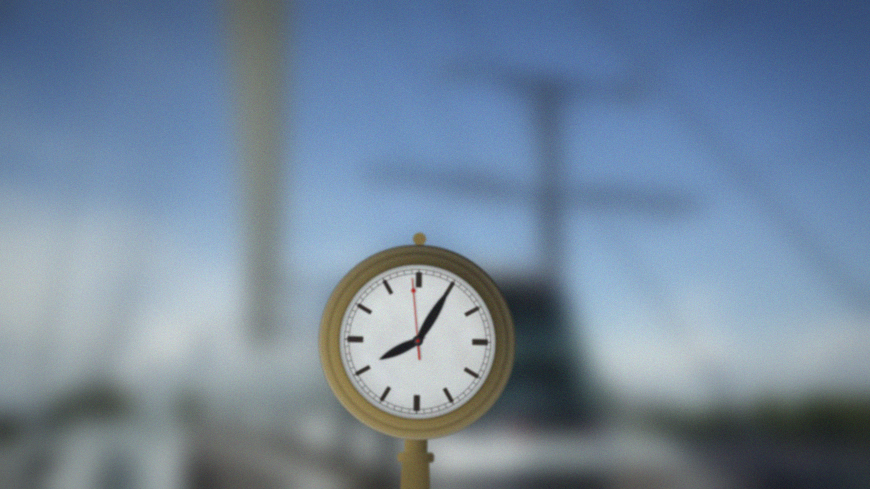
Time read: 8h04m59s
